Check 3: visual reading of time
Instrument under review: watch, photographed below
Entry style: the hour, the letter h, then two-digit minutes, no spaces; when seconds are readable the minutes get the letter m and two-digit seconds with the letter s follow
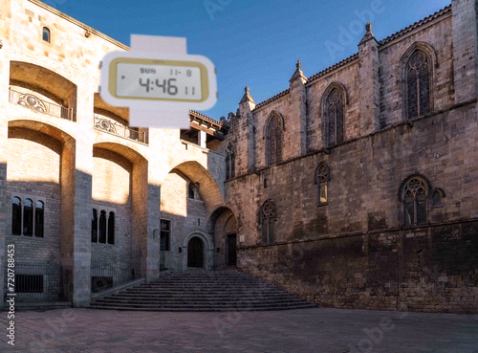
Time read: 4h46m11s
